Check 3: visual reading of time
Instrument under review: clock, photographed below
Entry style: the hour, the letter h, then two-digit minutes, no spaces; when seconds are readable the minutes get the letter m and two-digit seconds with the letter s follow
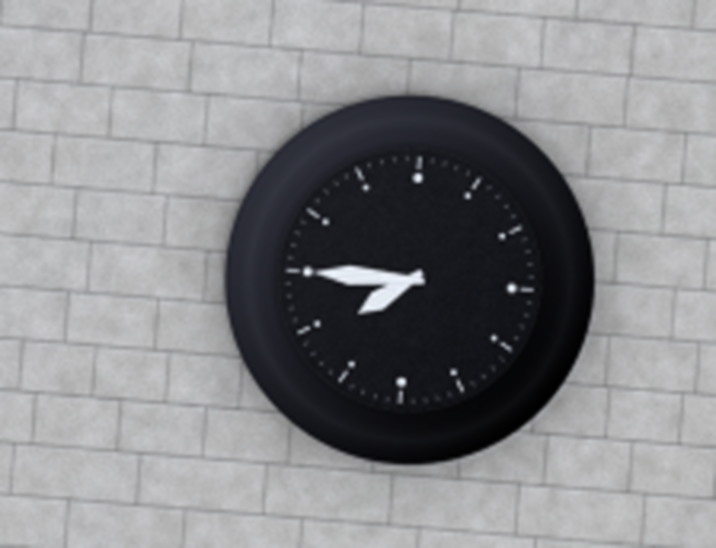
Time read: 7h45
